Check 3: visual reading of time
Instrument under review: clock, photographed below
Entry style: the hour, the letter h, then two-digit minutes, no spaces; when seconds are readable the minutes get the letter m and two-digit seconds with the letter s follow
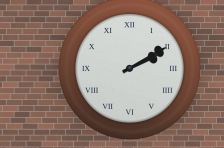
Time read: 2h10
